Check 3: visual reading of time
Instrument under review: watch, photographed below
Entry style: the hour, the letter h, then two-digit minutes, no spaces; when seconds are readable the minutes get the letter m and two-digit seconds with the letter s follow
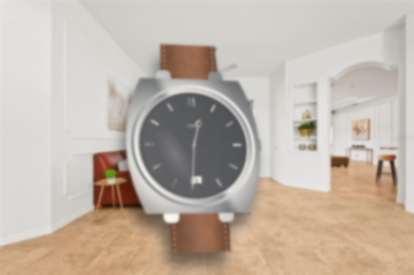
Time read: 12h31
